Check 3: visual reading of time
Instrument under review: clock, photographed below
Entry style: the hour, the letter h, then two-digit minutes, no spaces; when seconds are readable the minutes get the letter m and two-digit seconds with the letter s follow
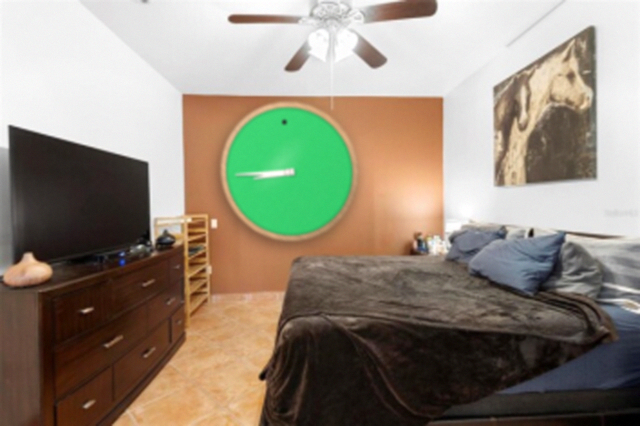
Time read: 8h45
